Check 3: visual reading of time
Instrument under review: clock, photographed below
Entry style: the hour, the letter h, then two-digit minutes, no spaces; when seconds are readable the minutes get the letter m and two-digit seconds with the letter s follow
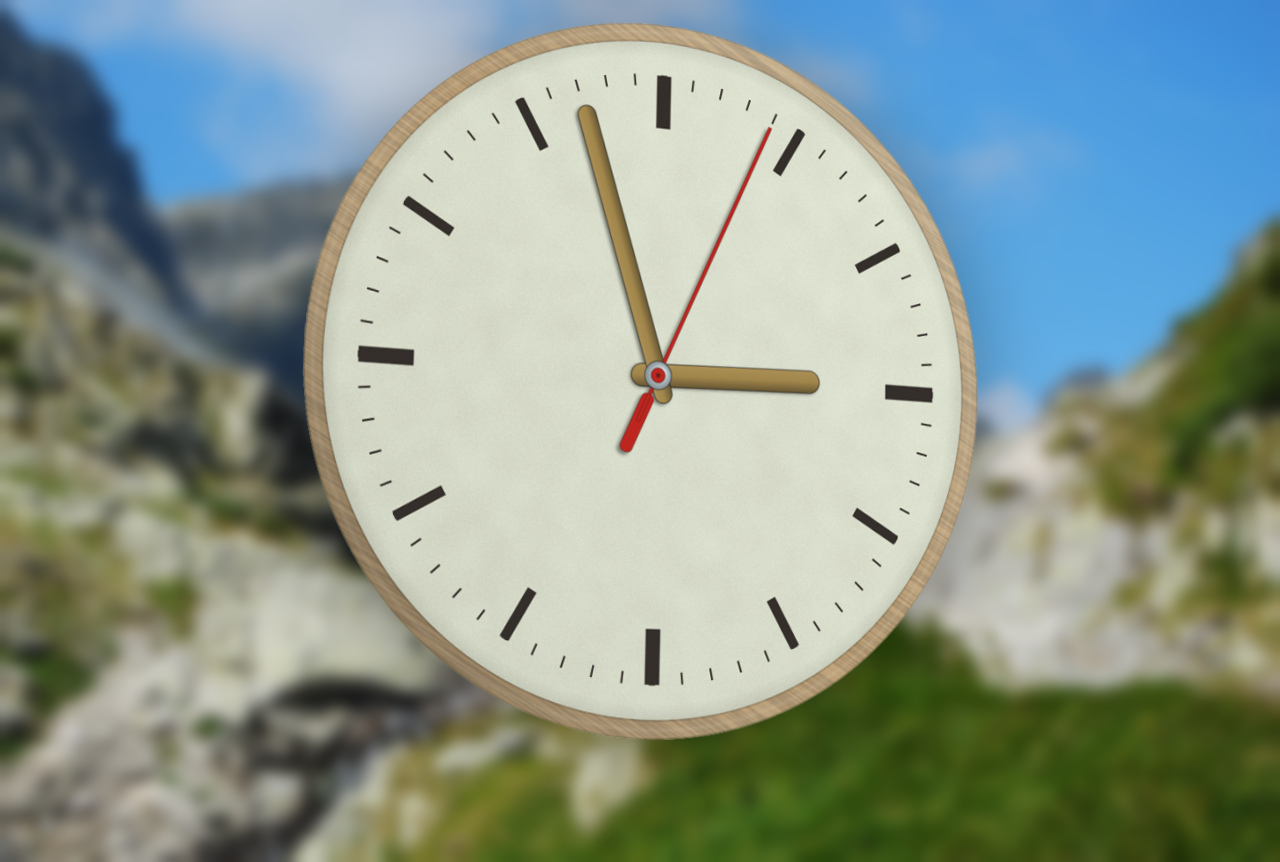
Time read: 2h57m04s
